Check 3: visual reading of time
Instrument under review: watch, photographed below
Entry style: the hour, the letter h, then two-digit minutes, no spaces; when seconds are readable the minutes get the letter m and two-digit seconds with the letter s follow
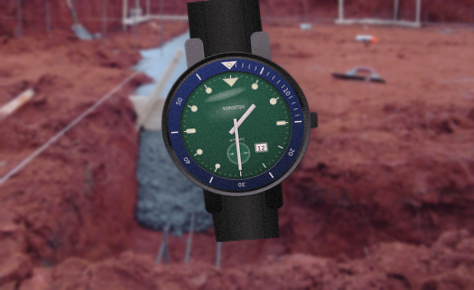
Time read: 1h30
